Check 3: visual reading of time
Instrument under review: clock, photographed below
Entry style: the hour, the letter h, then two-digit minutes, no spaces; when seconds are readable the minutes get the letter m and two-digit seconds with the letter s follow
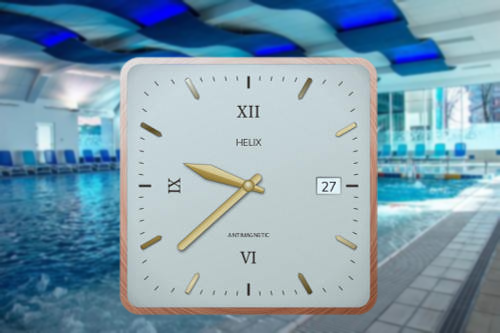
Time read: 9h38
